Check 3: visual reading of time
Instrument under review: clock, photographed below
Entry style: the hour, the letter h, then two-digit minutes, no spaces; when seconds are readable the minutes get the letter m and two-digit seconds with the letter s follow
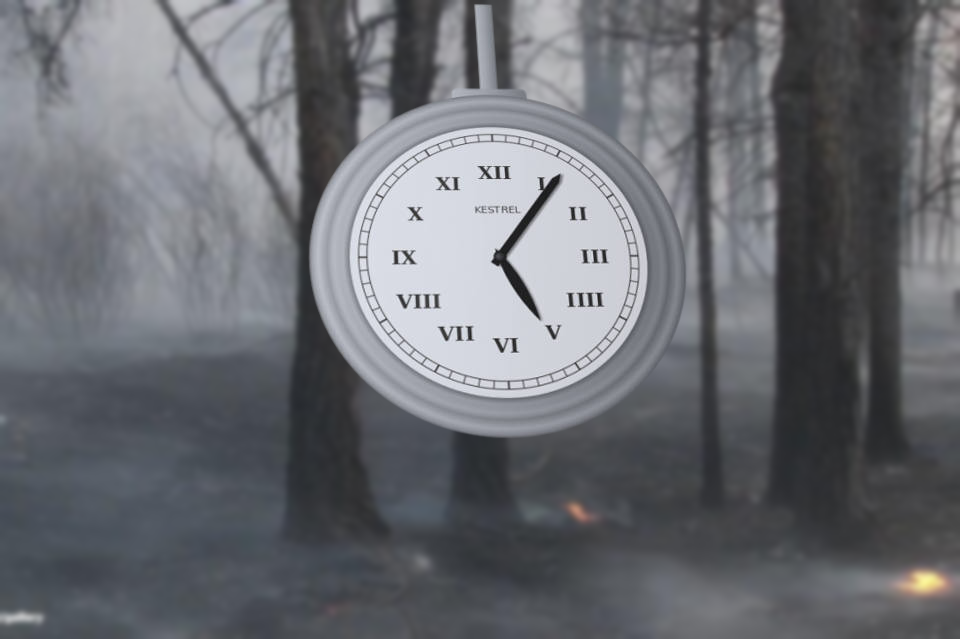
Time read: 5h06
